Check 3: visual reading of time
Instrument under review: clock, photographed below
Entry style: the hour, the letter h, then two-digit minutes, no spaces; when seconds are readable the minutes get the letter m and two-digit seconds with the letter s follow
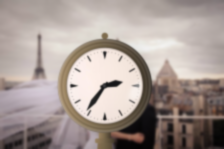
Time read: 2h36
